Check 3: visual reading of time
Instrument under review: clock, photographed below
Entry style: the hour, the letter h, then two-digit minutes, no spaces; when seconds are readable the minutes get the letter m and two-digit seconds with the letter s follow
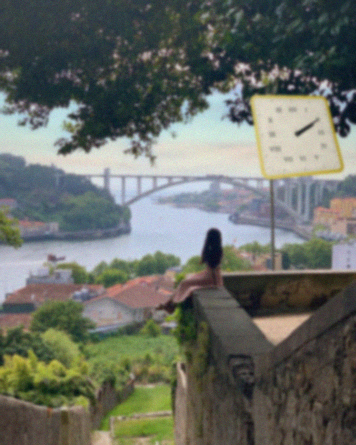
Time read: 2h10
